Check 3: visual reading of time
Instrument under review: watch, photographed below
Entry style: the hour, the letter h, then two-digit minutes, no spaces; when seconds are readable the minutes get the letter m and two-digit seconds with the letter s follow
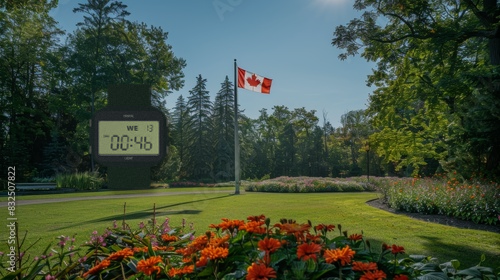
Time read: 0h46
